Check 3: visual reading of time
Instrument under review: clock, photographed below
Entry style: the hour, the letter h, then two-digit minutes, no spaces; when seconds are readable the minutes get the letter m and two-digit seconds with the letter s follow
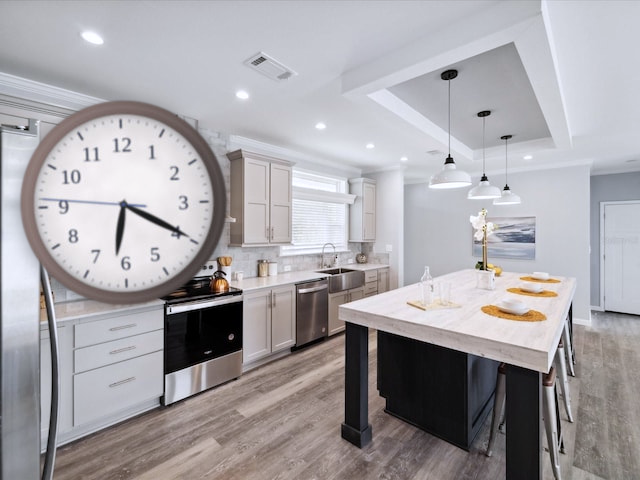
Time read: 6h19m46s
